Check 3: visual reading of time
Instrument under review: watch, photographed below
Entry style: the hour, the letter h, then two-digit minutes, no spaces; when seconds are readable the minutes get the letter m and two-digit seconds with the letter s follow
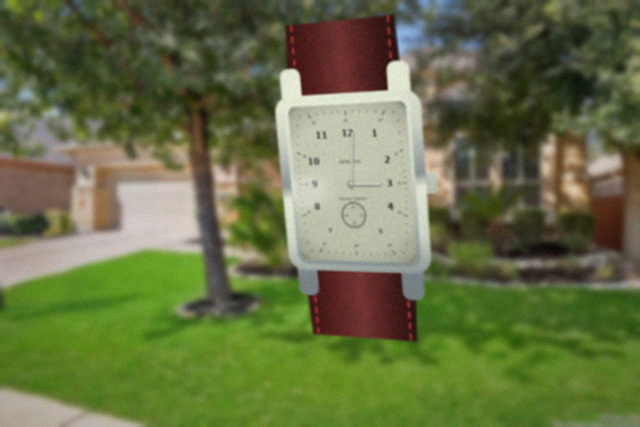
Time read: 3h01
